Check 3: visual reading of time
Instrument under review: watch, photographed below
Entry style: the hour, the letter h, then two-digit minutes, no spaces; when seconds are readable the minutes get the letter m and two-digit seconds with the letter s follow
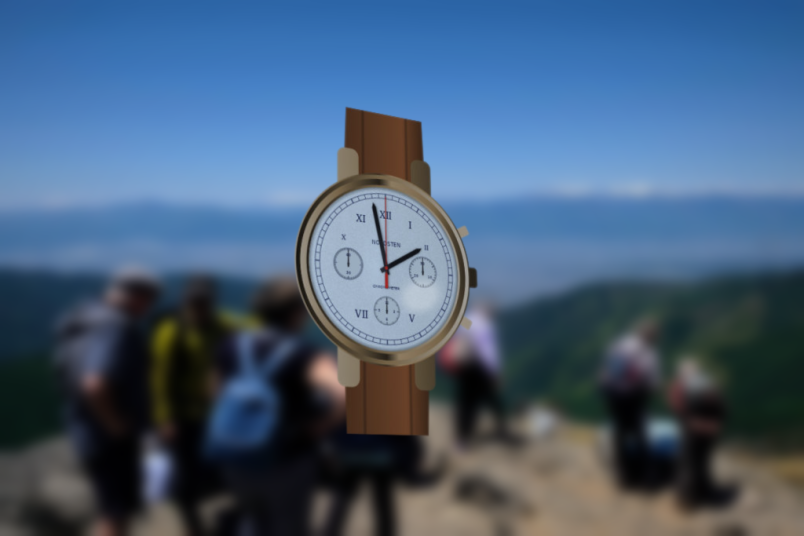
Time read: 1h58
